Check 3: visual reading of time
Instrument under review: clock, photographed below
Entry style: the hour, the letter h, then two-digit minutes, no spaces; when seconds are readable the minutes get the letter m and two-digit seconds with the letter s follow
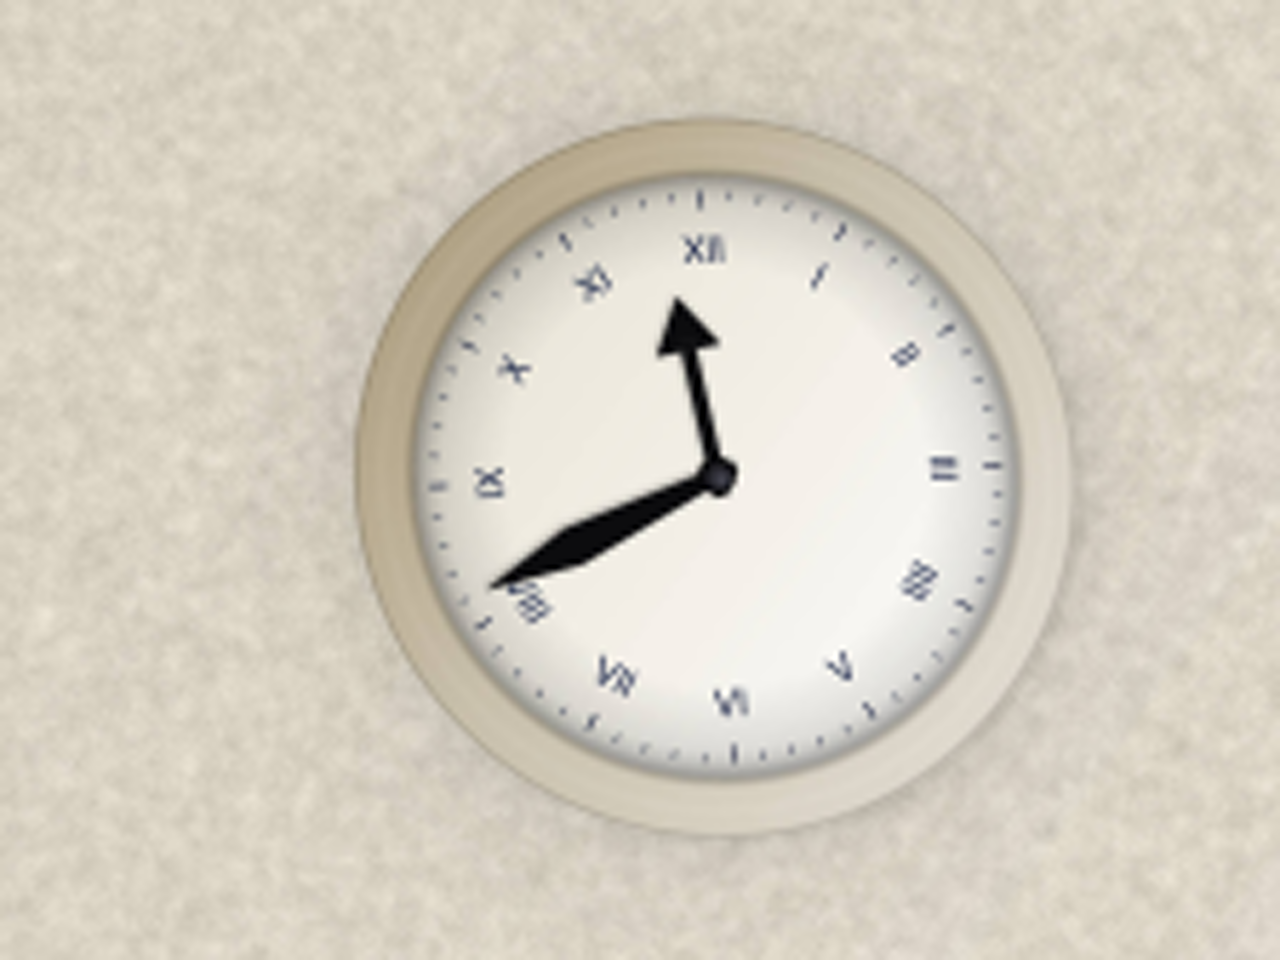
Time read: 11h41
